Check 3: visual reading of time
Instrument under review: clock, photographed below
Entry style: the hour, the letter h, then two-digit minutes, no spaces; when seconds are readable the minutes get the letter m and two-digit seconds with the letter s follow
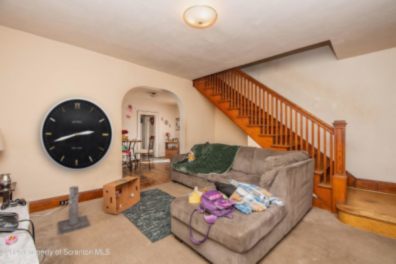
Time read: 2h42
